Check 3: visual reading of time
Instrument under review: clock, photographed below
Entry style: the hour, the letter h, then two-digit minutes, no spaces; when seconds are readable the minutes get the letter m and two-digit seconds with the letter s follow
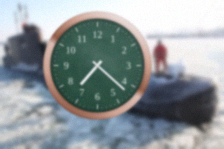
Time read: 7h22
